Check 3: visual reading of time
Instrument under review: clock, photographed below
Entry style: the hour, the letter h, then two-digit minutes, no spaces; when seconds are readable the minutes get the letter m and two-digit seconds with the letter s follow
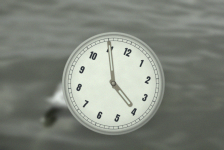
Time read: 3h55
